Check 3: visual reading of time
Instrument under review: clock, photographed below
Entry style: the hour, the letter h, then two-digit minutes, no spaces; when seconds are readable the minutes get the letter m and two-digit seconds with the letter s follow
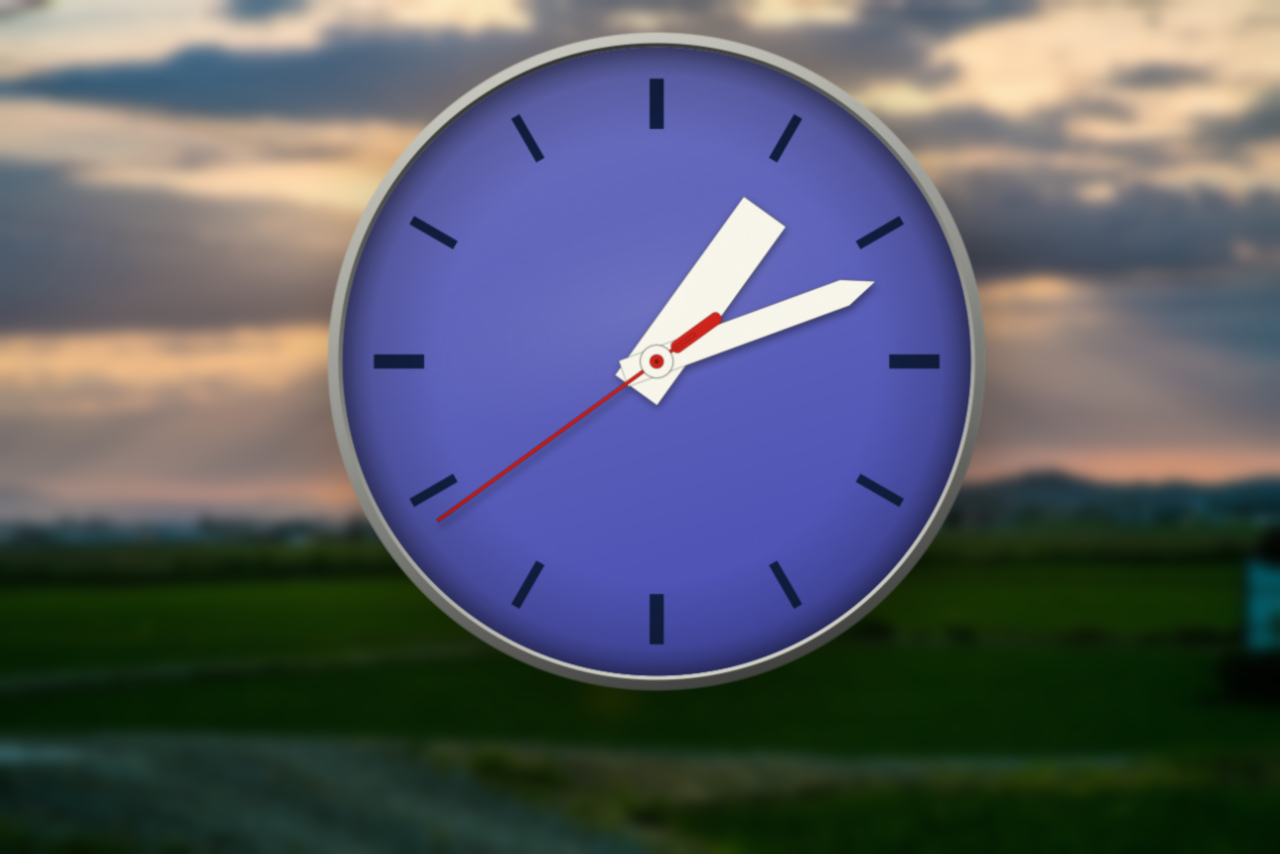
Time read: 1h11m39s
